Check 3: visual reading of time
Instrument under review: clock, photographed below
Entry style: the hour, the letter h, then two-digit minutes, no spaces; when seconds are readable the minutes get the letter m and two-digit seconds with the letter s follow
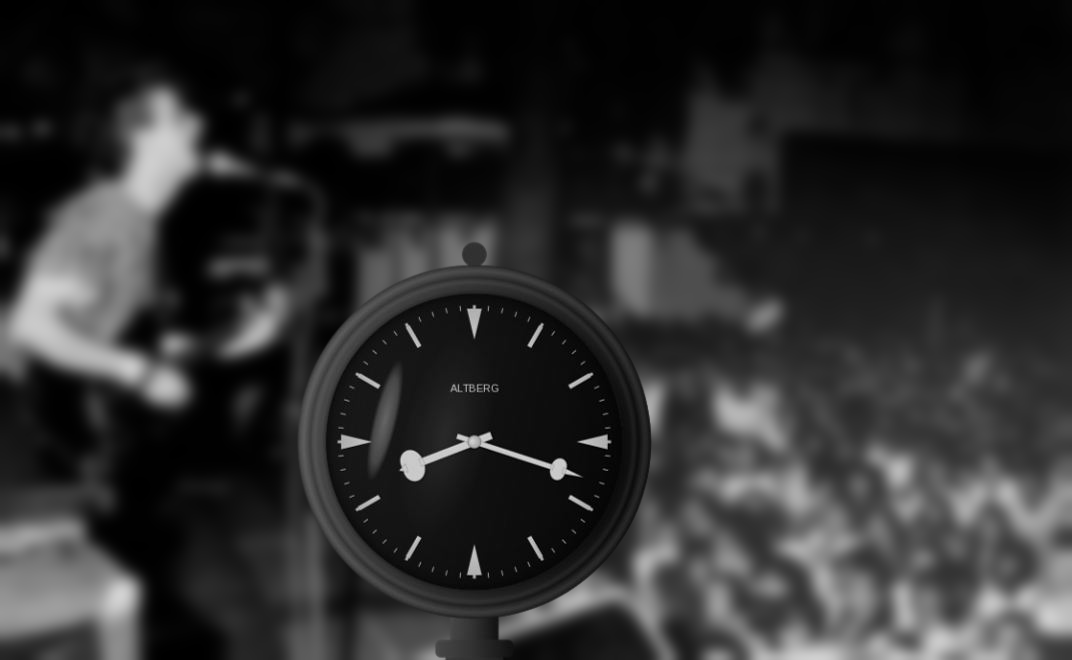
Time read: 8h18
